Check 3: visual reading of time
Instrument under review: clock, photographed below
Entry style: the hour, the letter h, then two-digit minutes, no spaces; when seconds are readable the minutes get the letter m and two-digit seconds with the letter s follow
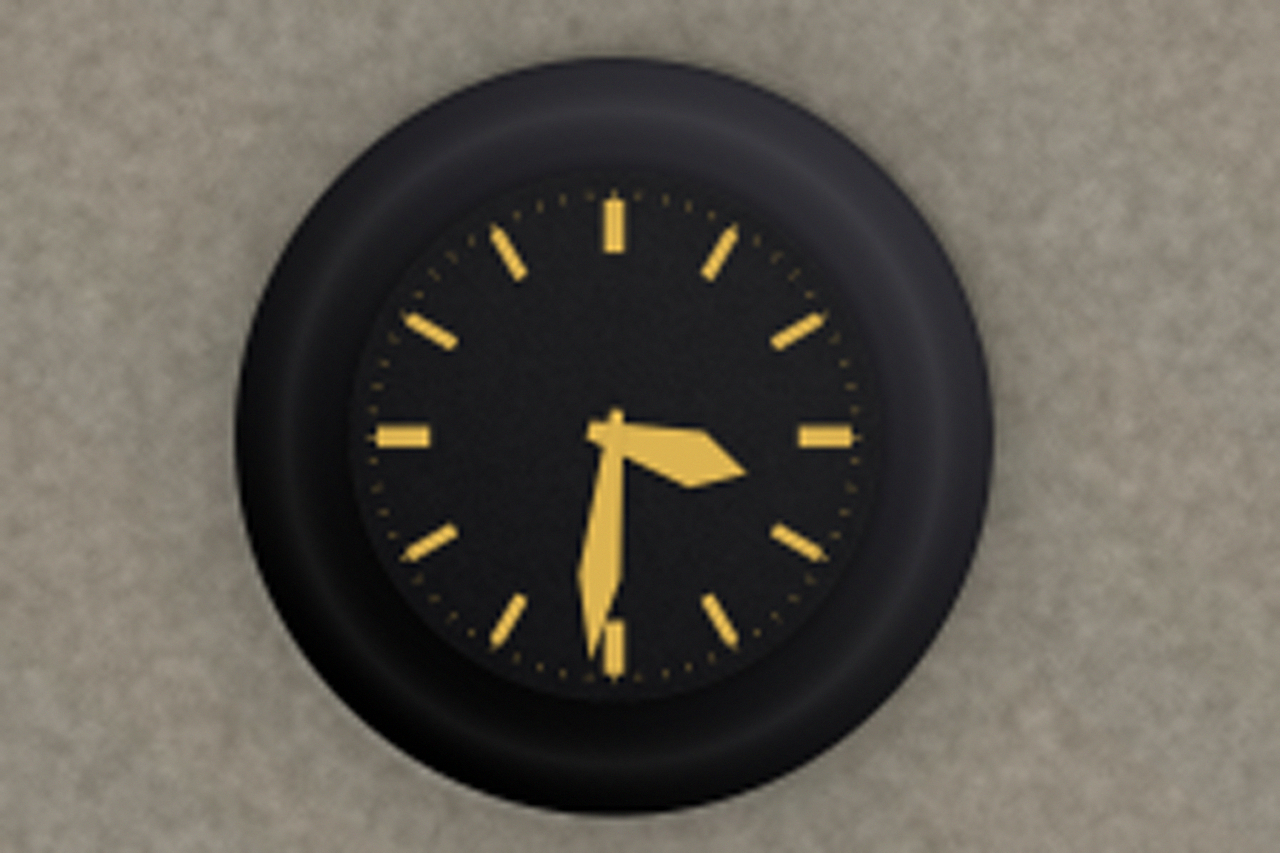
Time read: 3h31
